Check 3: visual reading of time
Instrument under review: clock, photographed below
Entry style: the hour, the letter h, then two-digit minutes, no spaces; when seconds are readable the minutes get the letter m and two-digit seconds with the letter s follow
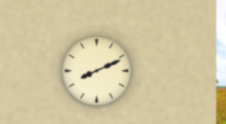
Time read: 8h11
